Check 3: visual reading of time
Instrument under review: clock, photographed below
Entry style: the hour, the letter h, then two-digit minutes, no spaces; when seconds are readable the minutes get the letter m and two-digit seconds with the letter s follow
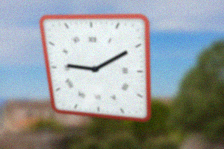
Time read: 9h10
